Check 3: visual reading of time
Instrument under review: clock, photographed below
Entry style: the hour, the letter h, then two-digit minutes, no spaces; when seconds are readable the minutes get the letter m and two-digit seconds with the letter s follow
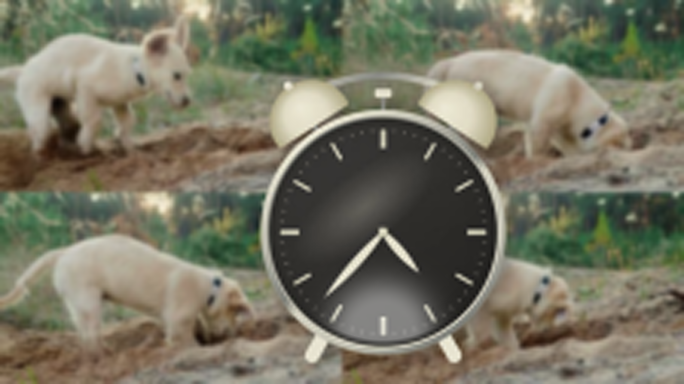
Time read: 4h37
